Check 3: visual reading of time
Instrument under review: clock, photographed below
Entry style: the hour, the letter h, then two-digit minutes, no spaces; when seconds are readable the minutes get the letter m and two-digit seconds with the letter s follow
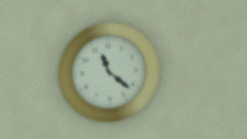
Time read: 11h22
